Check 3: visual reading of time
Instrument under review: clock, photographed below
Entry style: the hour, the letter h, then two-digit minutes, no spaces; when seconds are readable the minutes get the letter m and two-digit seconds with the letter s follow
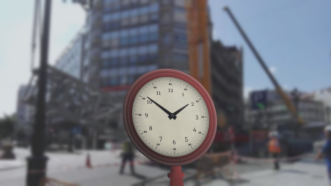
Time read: 1h51
